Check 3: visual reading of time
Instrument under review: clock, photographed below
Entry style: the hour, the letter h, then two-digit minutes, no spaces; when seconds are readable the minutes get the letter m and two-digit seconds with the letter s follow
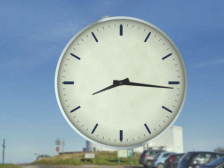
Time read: 8h16
